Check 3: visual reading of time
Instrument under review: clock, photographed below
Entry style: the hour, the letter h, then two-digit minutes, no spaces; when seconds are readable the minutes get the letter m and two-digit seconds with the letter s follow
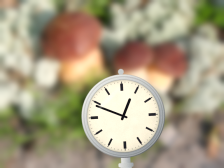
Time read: 12h49
